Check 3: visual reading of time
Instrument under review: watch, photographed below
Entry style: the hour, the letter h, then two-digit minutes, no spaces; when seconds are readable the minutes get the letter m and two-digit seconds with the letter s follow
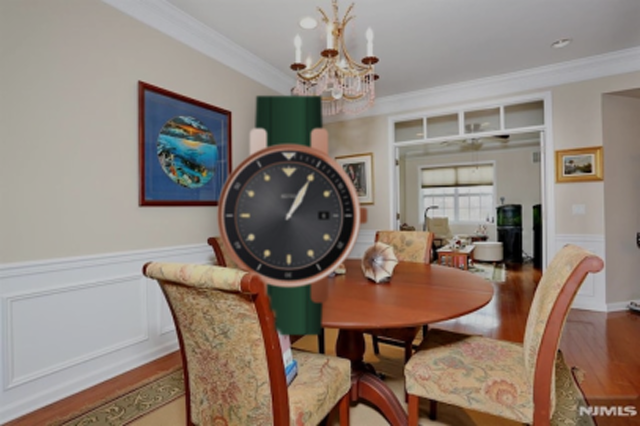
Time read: 1h05
